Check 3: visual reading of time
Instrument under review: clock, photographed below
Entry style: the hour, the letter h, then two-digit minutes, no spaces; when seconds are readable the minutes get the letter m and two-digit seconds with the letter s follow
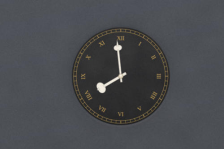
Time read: 7h59
